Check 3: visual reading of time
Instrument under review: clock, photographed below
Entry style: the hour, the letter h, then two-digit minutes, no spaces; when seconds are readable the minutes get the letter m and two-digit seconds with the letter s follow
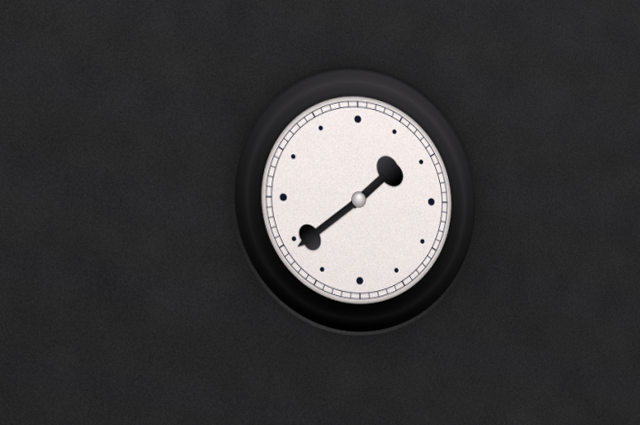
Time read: 1h39
